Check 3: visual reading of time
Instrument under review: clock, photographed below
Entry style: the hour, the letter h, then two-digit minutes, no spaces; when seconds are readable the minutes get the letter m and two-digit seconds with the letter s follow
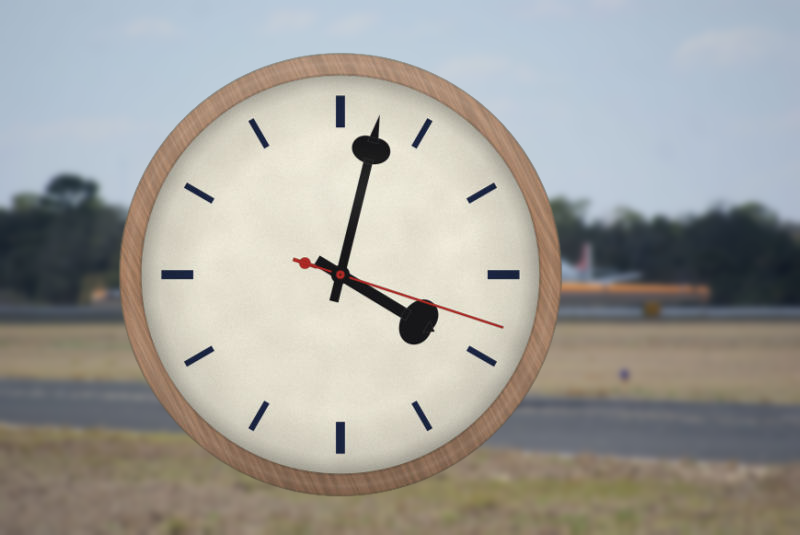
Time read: 4h02m18s
